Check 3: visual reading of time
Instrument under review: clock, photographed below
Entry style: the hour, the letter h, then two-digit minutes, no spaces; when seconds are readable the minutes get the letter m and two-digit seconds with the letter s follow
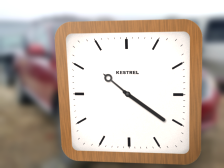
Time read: 10h21
